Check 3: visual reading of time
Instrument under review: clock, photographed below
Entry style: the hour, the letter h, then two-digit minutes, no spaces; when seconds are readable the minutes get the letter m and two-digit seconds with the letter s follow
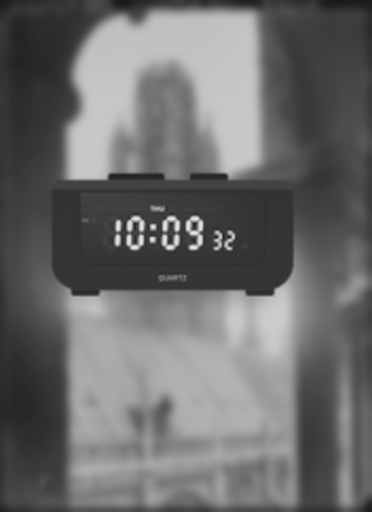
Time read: 10h09m32s
